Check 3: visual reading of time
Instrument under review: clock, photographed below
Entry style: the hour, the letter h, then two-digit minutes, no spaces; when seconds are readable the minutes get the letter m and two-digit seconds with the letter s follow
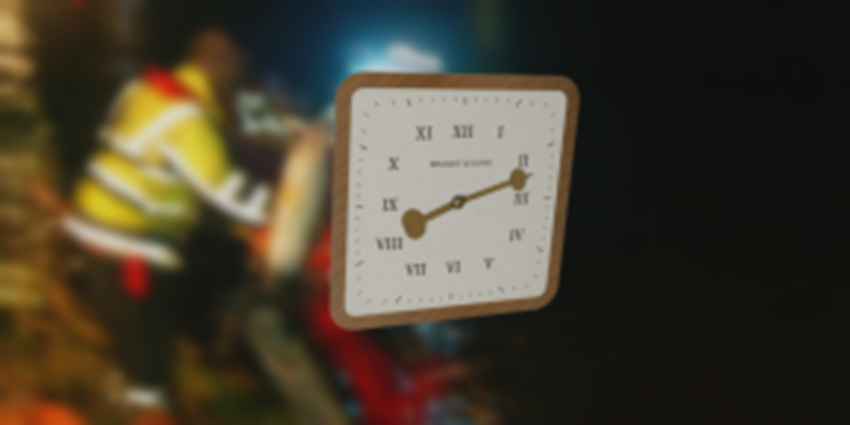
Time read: 8h12
